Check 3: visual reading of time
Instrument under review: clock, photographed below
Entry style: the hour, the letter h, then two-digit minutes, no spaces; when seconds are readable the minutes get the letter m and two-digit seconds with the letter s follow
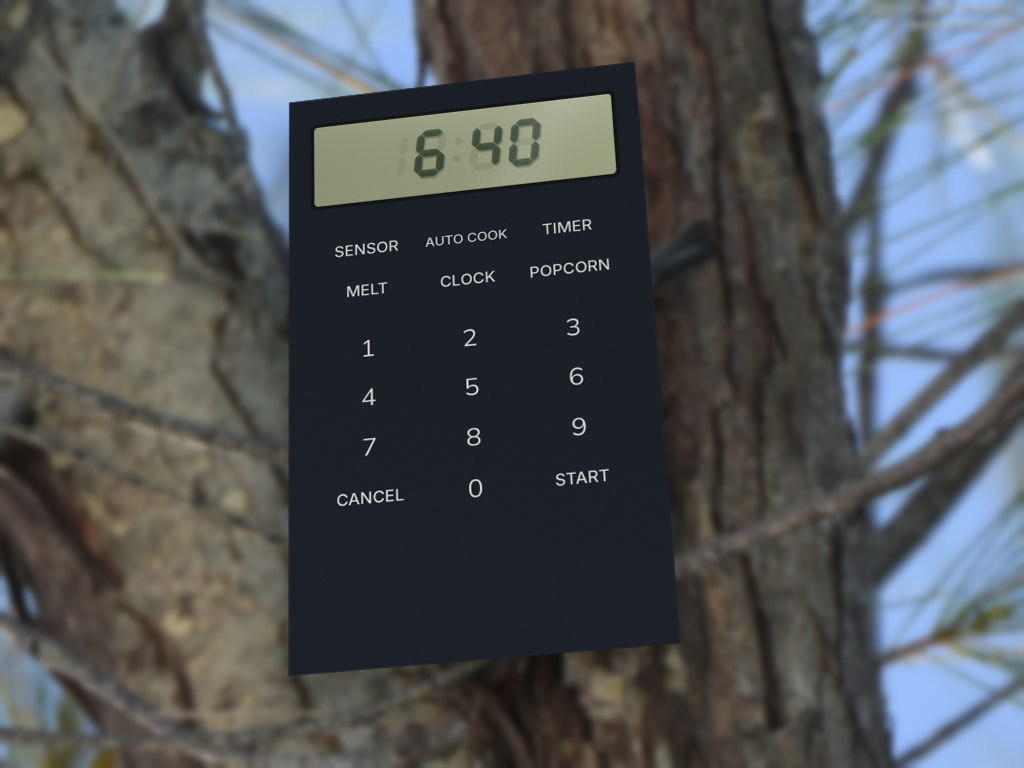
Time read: 6h40
